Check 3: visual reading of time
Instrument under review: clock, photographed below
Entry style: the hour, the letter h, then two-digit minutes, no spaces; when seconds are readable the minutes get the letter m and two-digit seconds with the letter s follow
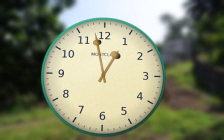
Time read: 12h58
